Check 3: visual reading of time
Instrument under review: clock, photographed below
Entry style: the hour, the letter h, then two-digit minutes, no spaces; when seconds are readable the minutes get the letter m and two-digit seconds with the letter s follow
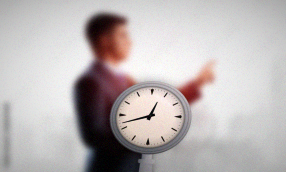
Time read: 12h42
